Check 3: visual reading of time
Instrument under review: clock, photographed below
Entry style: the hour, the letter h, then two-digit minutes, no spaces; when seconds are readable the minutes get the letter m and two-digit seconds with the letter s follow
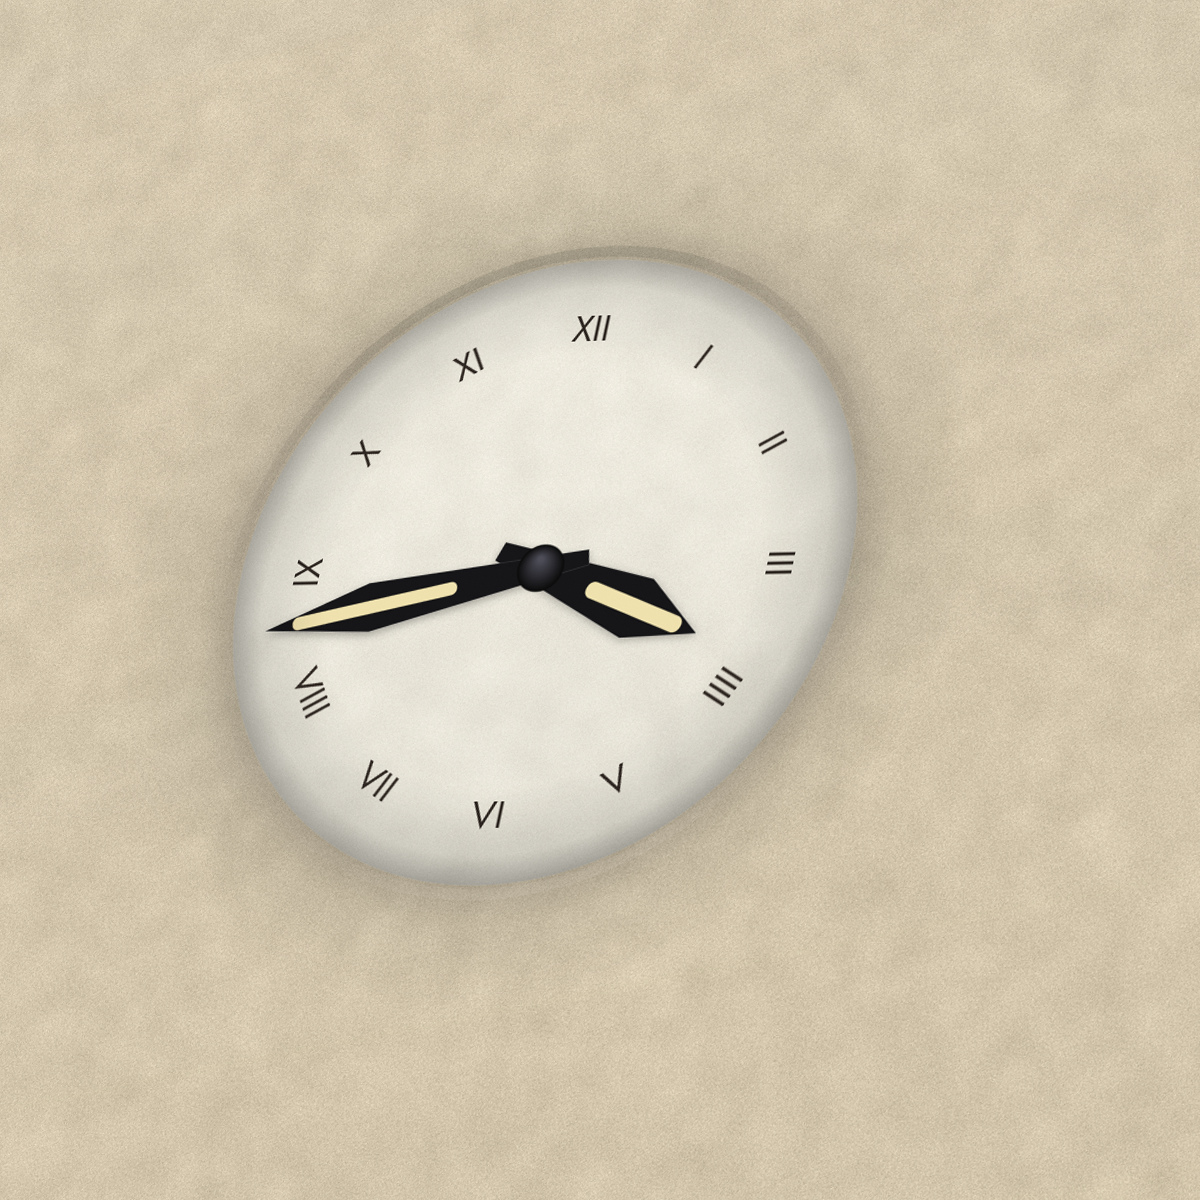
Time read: 3h43
